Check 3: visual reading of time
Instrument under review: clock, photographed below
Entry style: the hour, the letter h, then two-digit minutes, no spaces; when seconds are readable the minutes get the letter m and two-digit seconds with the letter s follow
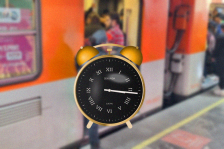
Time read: 3h16
